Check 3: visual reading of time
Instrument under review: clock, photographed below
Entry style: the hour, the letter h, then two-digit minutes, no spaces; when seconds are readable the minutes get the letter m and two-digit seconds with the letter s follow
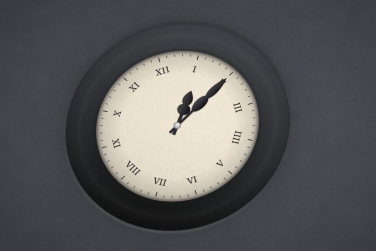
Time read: 1h10
